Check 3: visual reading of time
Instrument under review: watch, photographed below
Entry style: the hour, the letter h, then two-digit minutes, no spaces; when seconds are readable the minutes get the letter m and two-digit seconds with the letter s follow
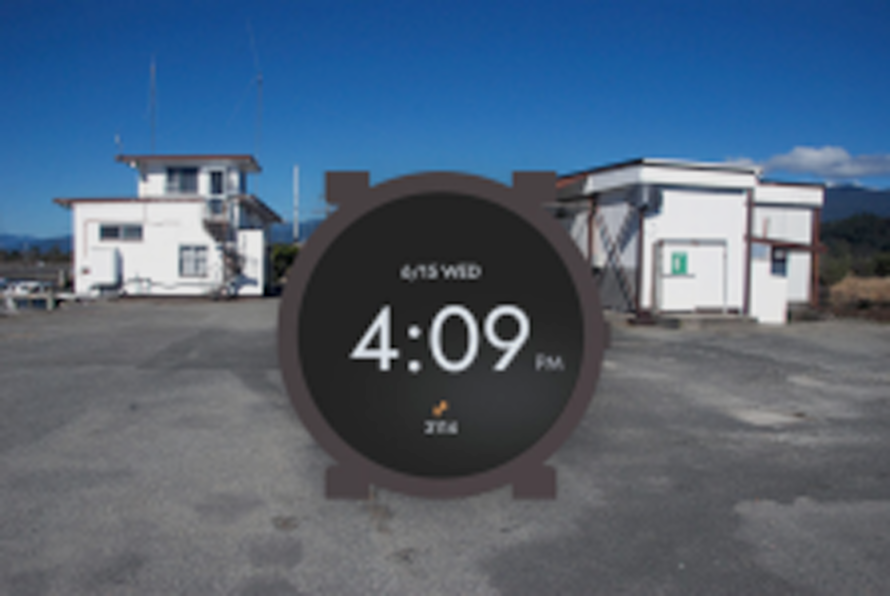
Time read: 4h09
